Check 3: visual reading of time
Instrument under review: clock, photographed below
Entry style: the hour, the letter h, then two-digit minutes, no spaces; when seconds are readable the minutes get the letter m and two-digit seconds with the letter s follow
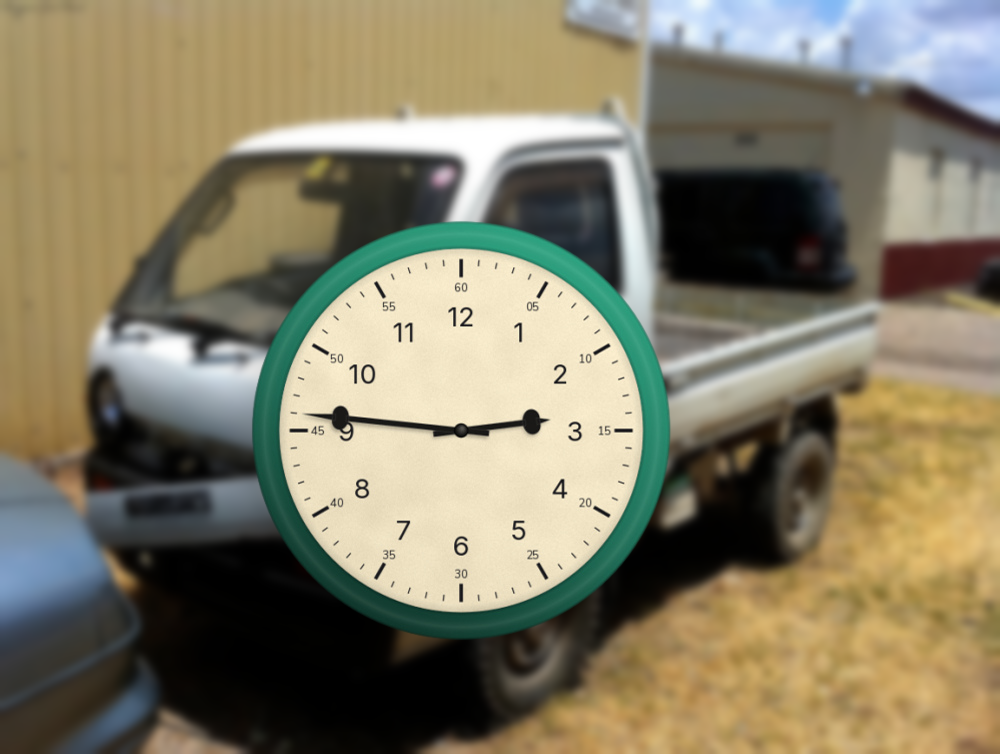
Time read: 2h46
